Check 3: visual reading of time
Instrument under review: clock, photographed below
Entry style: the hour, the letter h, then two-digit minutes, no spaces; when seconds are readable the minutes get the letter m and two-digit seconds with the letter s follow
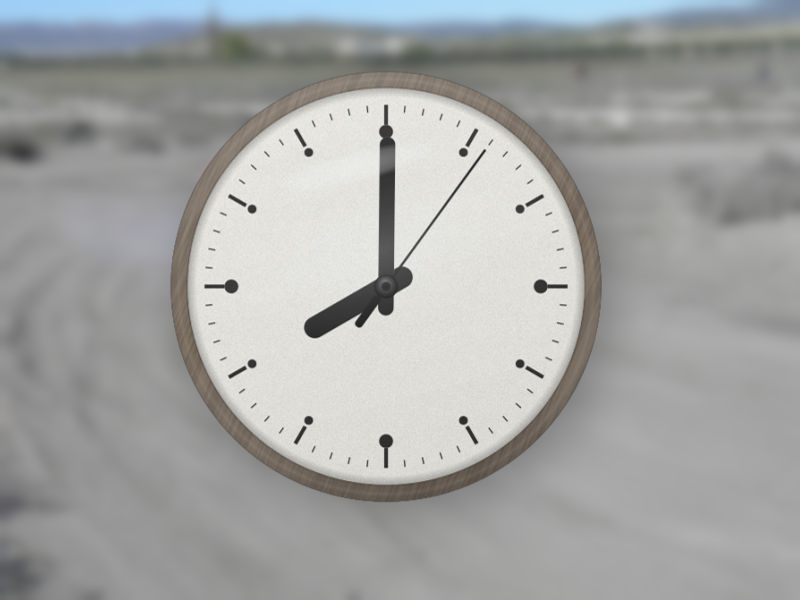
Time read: 8h00m06s
